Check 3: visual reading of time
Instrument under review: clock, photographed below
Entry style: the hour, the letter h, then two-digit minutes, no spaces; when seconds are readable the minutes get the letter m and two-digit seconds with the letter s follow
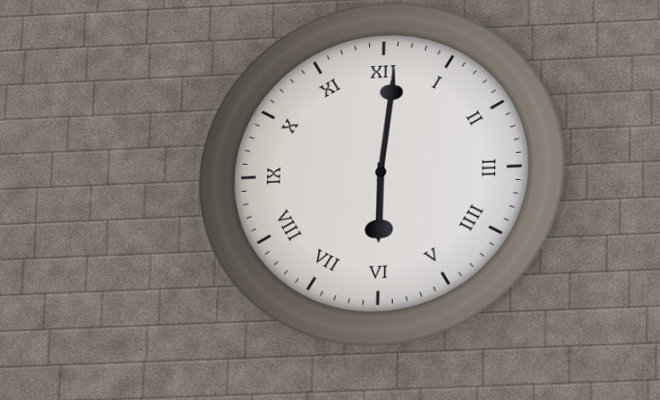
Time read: 6h01
